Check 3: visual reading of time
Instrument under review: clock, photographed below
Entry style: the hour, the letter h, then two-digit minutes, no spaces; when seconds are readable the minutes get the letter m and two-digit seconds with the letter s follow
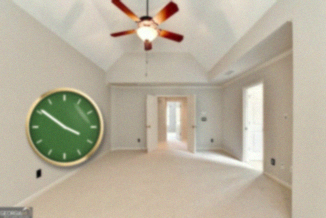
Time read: 3h51
